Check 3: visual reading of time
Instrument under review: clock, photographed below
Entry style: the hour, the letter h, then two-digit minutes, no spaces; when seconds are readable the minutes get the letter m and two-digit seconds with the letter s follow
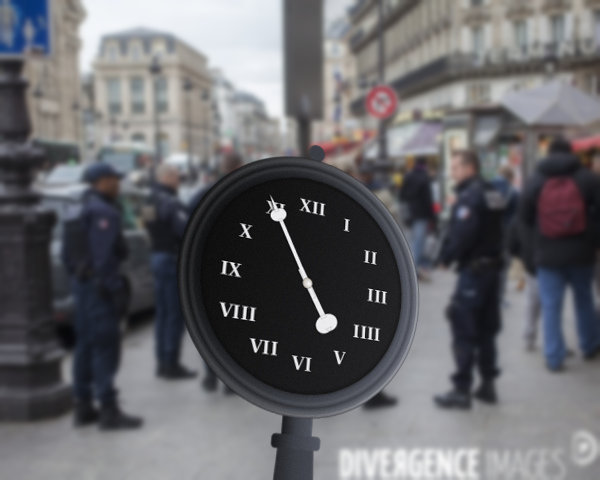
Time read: 4h55
